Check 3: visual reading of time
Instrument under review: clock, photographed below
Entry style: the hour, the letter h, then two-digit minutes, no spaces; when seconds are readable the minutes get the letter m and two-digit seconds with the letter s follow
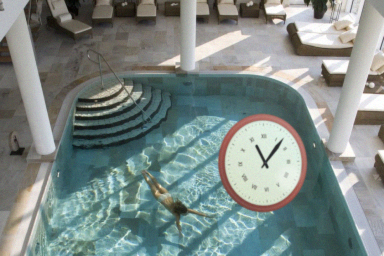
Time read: 11h07
